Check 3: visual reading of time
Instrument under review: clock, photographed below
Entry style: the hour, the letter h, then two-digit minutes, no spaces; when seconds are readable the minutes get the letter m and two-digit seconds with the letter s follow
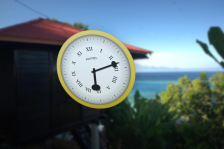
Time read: 6h13
